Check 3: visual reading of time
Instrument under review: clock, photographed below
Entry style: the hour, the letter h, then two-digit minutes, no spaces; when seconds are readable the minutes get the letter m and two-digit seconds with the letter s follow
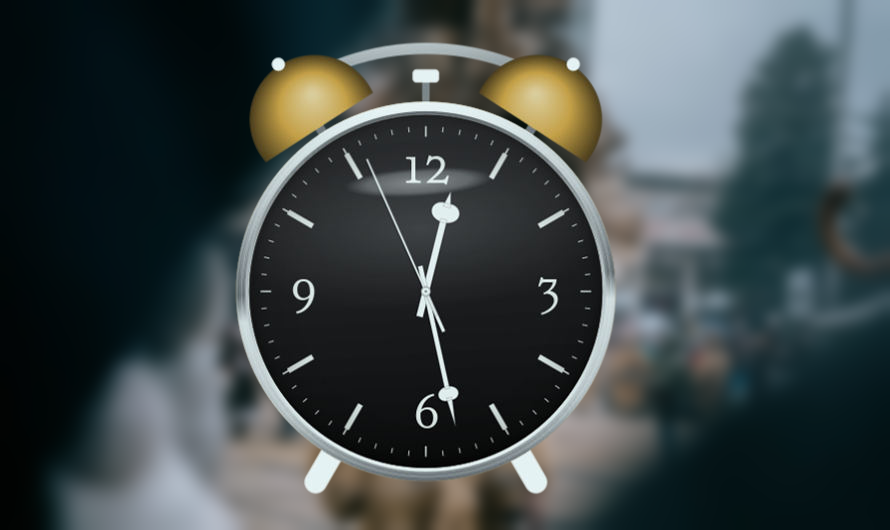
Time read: 12h27m56s
